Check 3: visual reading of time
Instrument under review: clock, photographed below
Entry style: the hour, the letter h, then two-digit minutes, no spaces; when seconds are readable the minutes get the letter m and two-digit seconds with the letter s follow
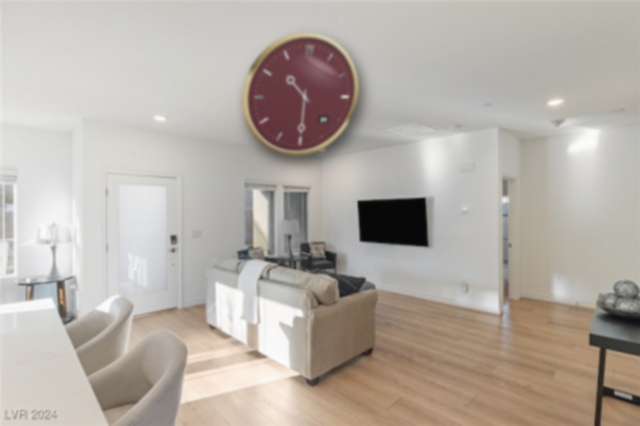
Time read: 10h30
